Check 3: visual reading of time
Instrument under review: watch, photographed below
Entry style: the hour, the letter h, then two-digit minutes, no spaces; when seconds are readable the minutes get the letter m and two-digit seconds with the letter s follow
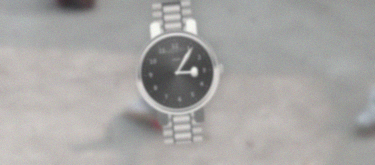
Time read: 3h06
